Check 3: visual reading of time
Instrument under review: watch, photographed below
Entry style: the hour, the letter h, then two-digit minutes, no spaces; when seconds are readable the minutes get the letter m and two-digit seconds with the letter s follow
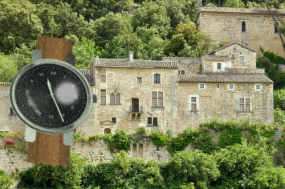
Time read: 11h26
